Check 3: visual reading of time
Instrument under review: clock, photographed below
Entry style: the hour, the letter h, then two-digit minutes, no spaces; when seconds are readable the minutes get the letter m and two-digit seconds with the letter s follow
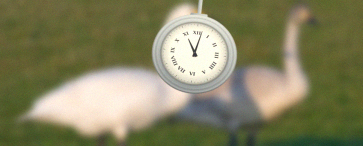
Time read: 11h02
